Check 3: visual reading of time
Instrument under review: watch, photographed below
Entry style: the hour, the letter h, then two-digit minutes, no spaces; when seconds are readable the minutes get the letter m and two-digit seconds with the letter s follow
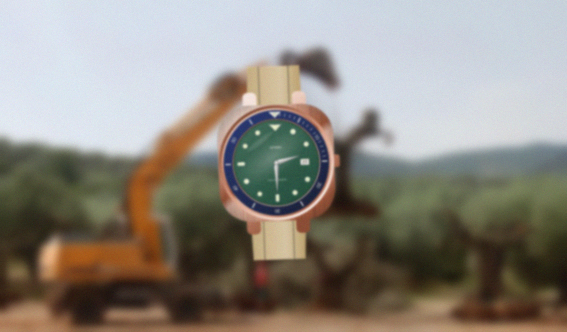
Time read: 2h30
